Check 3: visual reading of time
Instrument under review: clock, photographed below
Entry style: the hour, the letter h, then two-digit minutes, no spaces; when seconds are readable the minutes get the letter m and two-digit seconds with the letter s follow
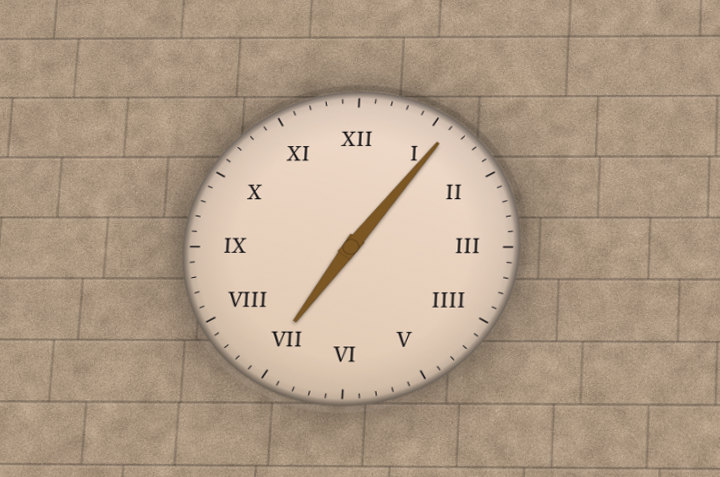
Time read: 7h06
